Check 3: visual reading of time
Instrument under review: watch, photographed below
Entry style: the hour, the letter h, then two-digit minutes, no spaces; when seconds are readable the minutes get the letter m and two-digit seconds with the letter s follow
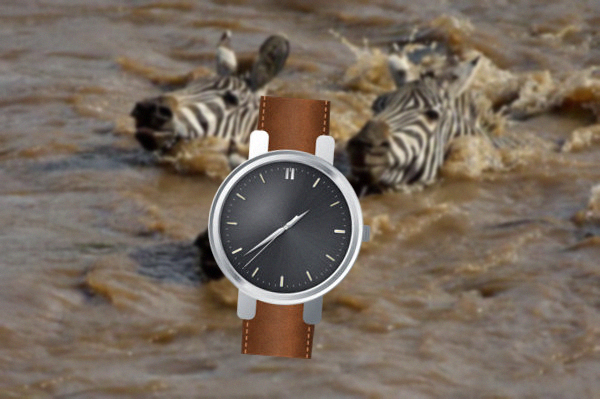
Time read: 1h38m37s
